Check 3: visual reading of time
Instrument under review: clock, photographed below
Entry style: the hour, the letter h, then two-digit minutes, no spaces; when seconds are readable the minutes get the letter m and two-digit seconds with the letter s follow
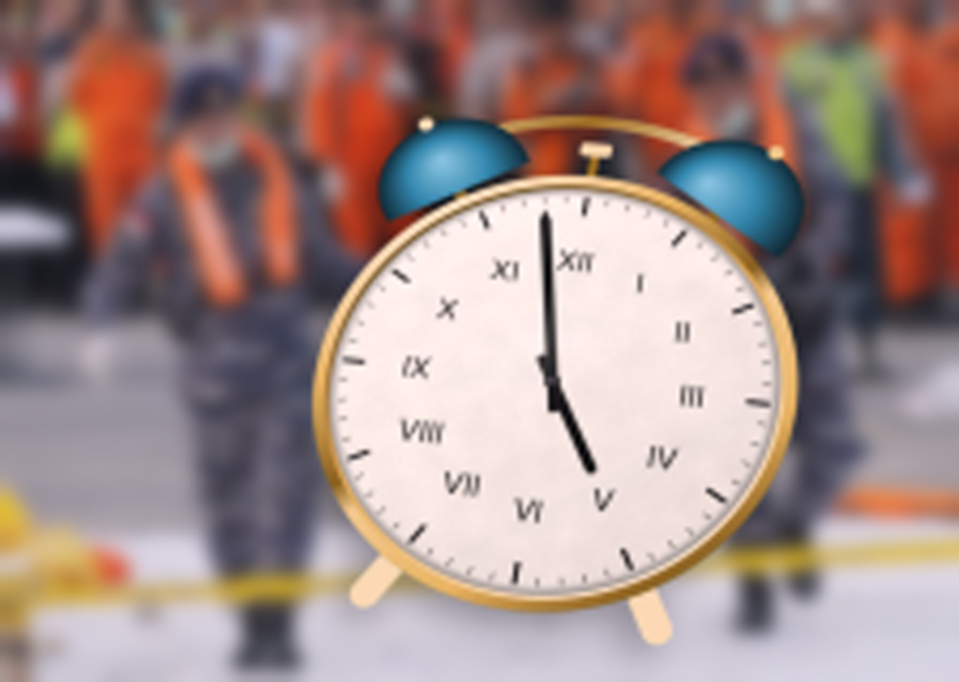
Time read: 4h58
